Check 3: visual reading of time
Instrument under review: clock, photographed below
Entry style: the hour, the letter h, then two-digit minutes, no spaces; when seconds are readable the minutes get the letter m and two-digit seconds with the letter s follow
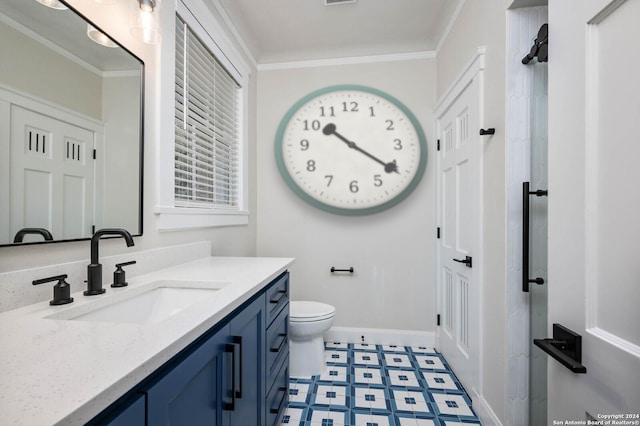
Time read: 10h21
